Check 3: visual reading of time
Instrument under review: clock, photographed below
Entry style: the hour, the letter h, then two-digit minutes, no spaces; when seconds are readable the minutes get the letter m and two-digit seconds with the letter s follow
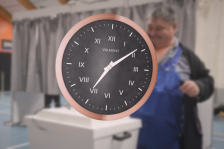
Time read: 7h09
